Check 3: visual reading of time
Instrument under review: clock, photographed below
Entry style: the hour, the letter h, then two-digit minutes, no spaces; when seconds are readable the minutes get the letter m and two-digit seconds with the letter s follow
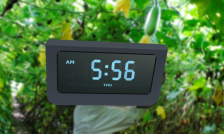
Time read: 5h56
